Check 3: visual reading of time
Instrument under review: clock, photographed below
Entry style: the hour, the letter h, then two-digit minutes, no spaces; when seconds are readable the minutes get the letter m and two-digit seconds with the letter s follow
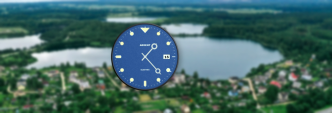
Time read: 1h23
